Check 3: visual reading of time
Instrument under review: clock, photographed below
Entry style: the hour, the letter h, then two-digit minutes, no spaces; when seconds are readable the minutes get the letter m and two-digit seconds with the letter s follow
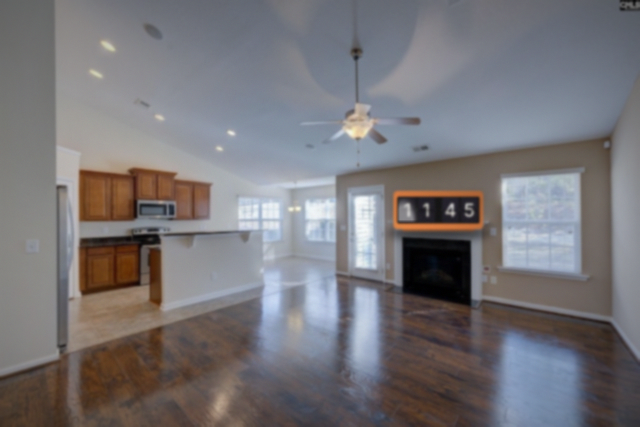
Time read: 11h45
